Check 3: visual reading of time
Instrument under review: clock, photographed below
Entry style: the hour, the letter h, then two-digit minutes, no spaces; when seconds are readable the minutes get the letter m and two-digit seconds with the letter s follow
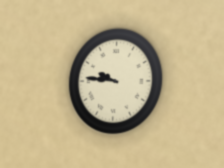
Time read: 9h46
